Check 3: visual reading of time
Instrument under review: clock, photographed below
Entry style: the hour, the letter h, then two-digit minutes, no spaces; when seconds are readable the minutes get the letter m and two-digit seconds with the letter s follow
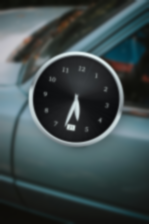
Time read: 5h32
